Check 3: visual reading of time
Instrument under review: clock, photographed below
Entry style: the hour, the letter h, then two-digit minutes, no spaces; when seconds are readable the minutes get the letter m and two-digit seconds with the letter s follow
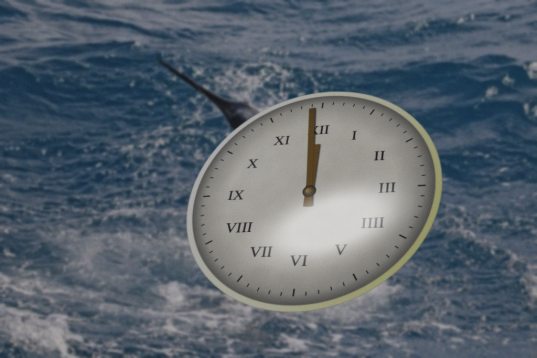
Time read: 11h59
